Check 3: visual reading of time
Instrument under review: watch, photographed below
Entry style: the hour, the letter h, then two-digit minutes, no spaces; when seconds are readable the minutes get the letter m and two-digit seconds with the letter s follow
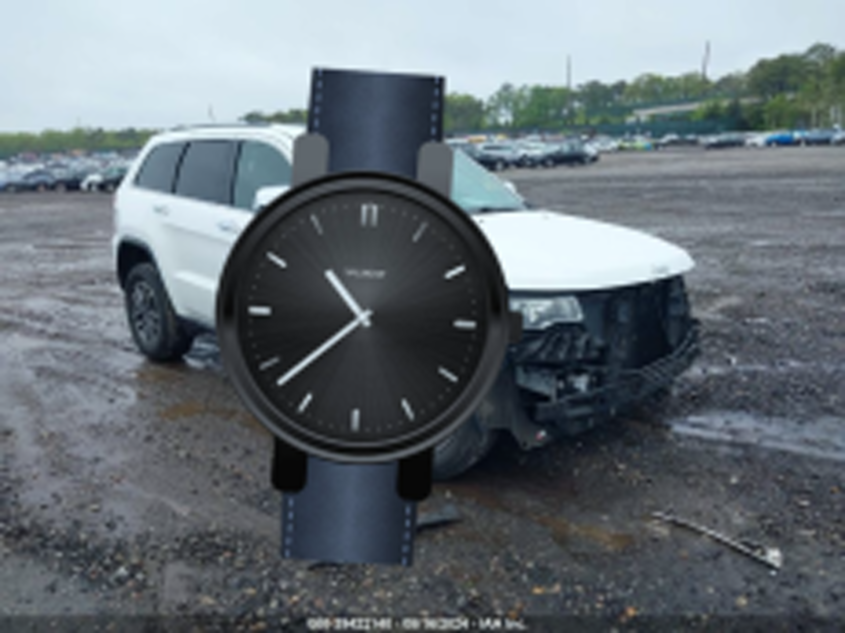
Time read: 10h38
